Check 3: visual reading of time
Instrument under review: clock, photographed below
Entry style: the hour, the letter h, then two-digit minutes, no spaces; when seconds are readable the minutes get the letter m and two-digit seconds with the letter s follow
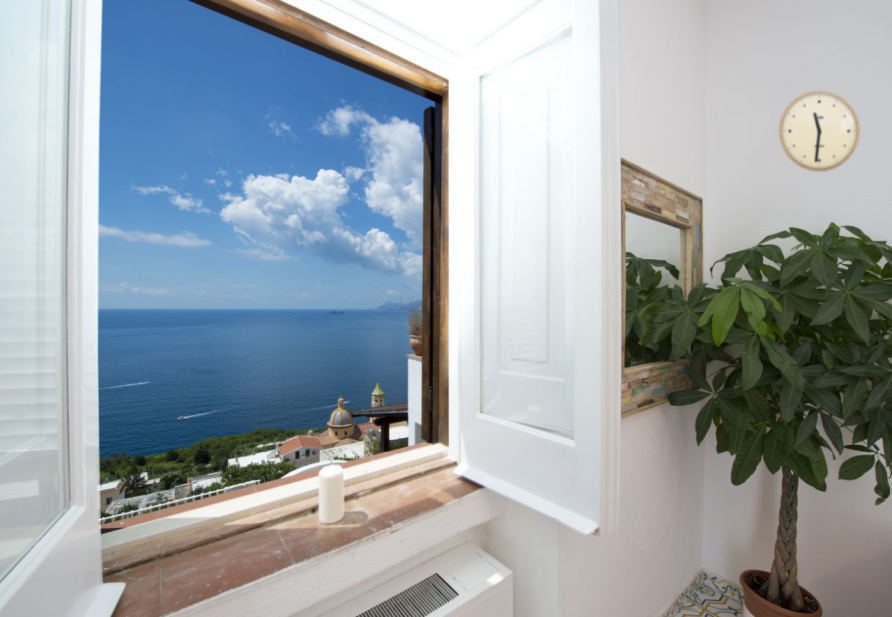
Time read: 11h31
